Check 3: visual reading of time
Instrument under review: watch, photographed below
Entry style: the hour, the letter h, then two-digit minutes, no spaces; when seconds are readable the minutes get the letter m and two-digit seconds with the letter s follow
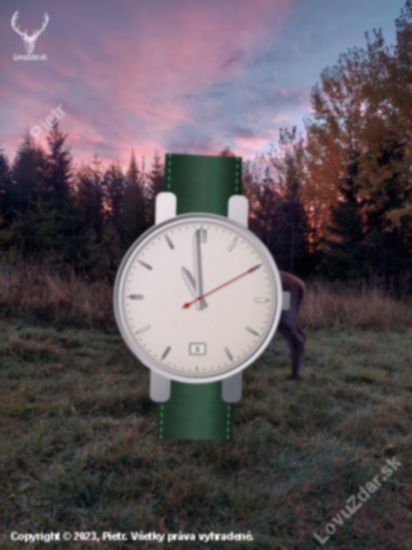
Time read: 10h59m10s
